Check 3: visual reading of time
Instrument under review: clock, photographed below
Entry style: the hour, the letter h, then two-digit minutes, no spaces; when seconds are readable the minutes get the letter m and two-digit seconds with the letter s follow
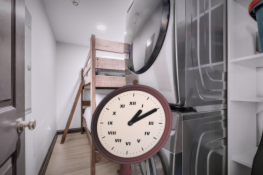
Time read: 1h10
